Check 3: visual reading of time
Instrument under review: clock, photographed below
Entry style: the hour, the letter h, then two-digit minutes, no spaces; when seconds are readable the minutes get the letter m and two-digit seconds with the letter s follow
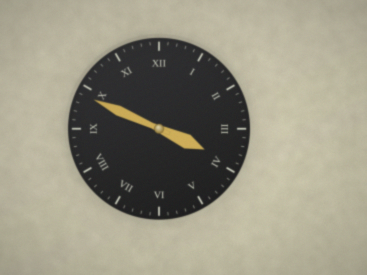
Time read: 3h49
